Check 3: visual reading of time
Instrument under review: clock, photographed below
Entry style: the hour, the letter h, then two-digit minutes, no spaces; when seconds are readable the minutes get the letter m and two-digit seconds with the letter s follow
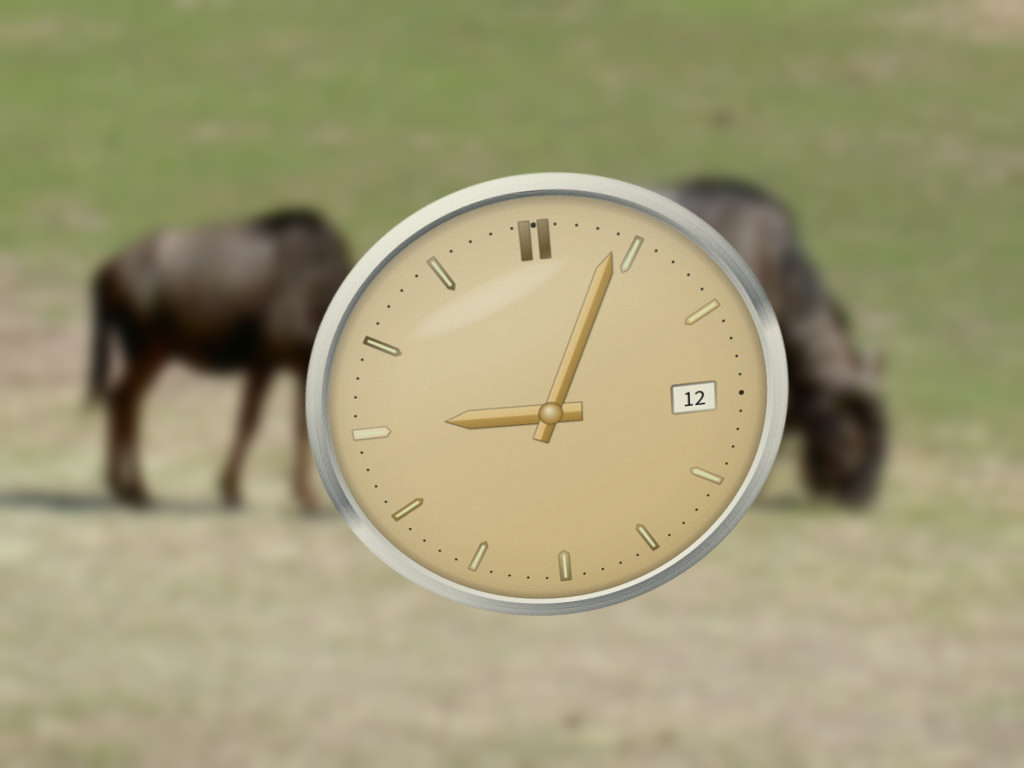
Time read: 9h04
